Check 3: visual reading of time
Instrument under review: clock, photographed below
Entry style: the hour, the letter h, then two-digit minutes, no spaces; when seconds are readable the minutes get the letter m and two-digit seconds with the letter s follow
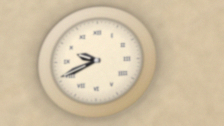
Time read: 9h41
